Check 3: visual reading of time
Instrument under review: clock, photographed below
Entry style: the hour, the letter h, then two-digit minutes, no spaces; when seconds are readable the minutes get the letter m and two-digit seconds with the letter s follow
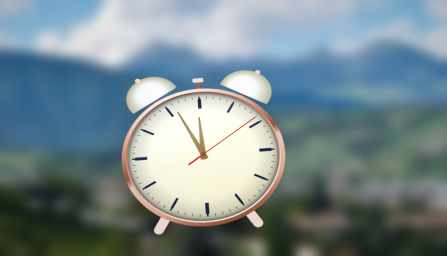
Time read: 11h56m09s
